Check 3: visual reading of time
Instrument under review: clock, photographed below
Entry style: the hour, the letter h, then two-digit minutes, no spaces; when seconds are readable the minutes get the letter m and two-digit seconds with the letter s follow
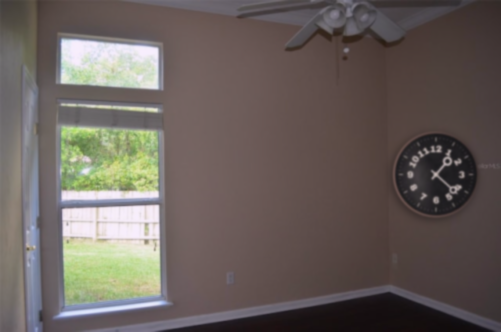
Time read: 1h22
